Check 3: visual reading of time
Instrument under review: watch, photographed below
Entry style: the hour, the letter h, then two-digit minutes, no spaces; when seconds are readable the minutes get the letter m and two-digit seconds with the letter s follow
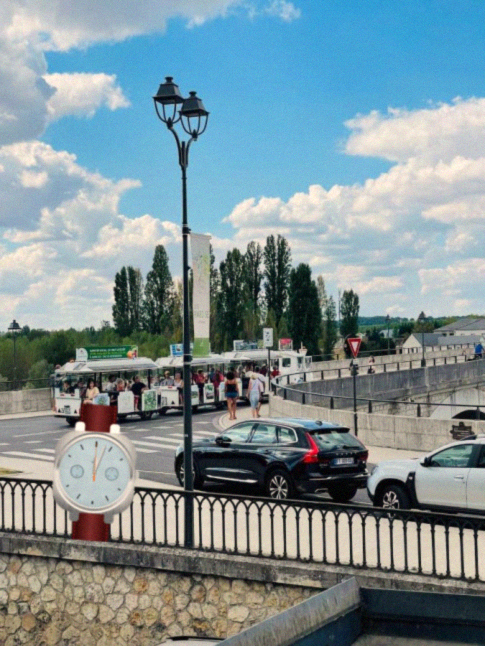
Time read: 12h03
